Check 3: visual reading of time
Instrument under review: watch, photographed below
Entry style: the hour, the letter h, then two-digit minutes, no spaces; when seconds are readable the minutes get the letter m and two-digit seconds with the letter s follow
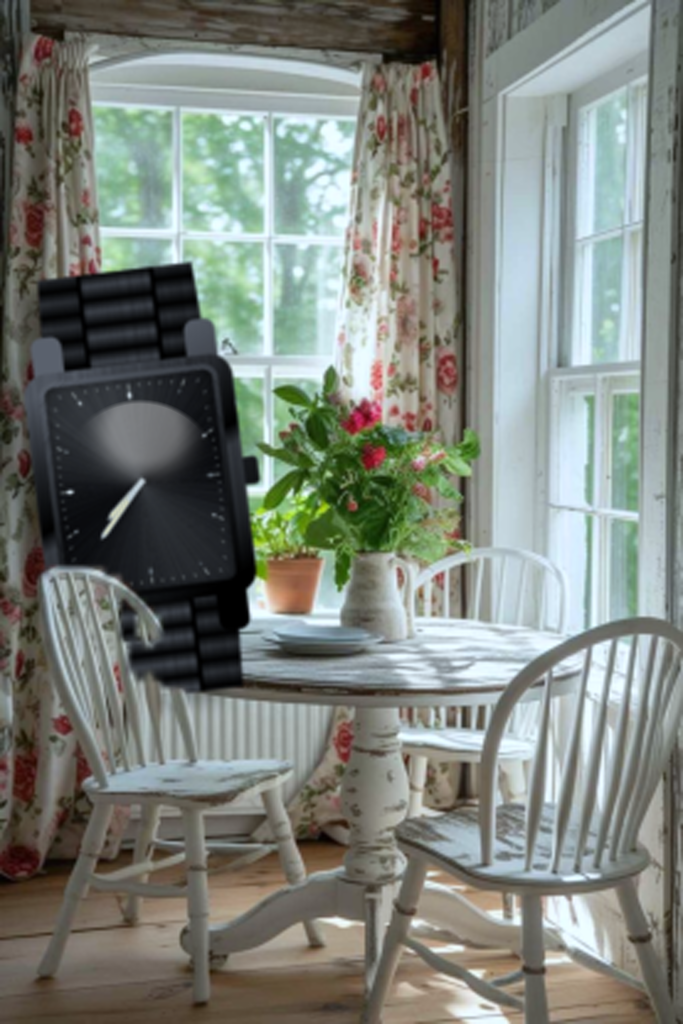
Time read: 7h37
